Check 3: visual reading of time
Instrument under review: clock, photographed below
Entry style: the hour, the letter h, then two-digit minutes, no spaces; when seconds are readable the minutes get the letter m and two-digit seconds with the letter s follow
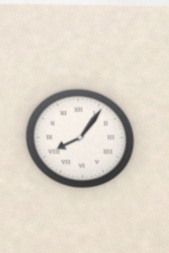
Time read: 8h06
